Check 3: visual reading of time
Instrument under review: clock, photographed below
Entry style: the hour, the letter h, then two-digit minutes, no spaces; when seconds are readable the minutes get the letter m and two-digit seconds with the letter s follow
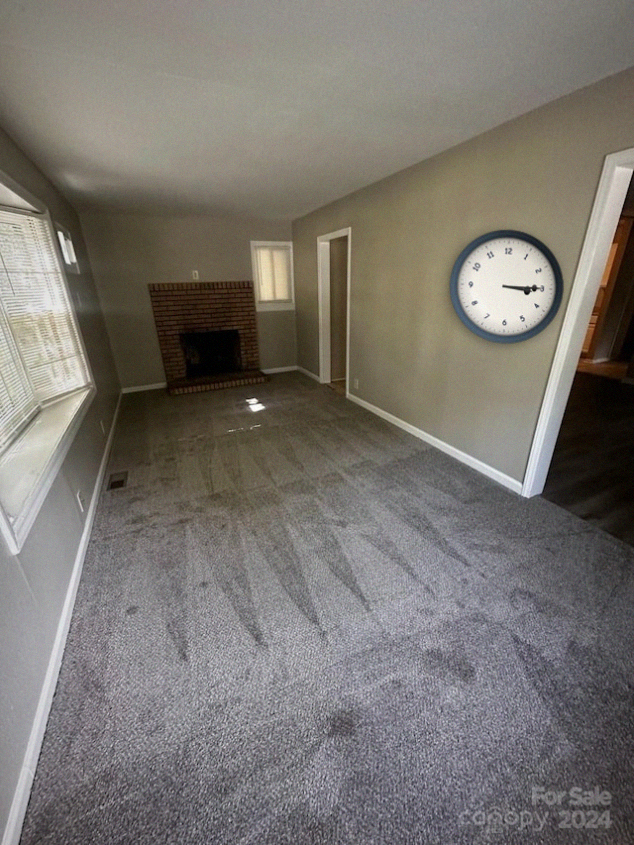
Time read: 3h15
